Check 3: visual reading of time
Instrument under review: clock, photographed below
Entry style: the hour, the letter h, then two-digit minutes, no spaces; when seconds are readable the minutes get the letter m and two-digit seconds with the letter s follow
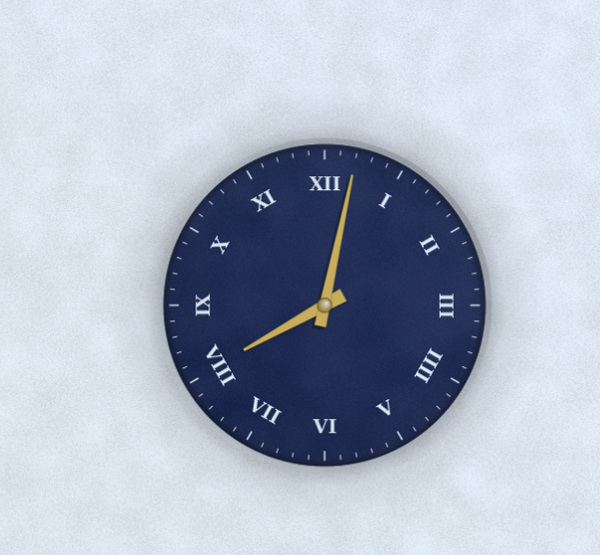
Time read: 8h02
